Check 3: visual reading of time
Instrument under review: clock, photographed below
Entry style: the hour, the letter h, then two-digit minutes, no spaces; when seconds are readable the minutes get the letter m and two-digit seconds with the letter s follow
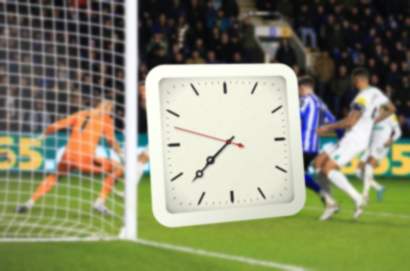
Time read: 7h37m48s
